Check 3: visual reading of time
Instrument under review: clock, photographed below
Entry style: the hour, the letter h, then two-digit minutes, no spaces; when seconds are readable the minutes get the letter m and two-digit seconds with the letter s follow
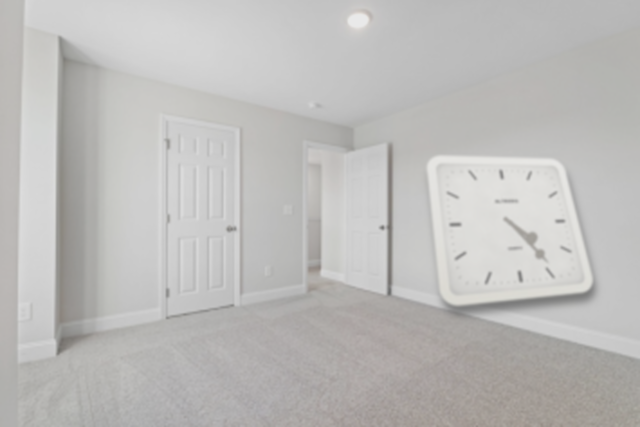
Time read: 4h24
